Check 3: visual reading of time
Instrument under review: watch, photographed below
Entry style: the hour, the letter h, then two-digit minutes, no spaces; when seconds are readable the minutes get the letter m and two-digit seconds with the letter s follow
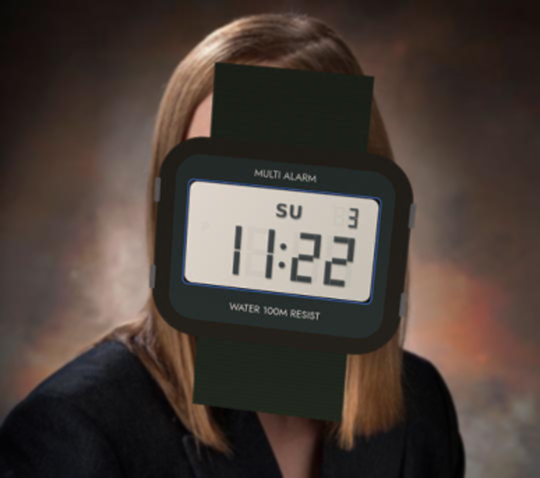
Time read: 11h22
